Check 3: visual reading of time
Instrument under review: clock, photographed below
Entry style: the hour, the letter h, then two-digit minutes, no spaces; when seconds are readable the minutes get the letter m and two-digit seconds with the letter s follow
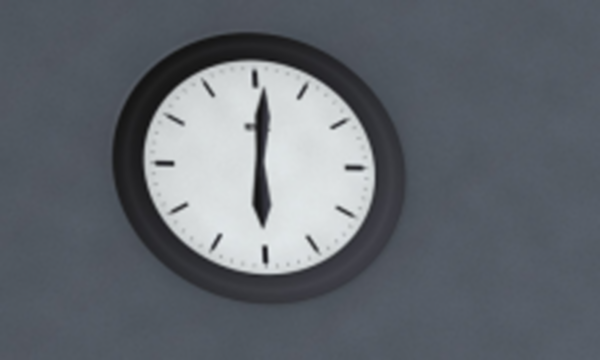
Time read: 6h01
